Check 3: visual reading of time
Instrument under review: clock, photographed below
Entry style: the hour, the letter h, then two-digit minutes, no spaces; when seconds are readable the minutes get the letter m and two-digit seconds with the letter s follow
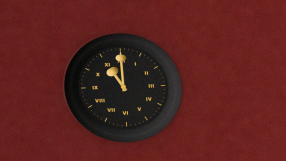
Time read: 11h00
